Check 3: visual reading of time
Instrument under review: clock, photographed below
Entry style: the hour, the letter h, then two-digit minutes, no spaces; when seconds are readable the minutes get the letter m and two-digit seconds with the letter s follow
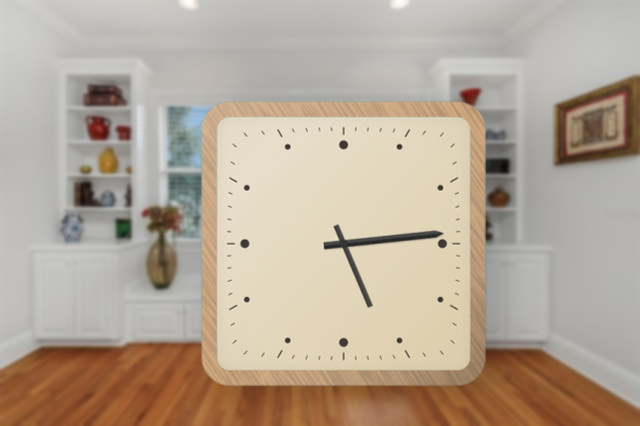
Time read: 5h14
